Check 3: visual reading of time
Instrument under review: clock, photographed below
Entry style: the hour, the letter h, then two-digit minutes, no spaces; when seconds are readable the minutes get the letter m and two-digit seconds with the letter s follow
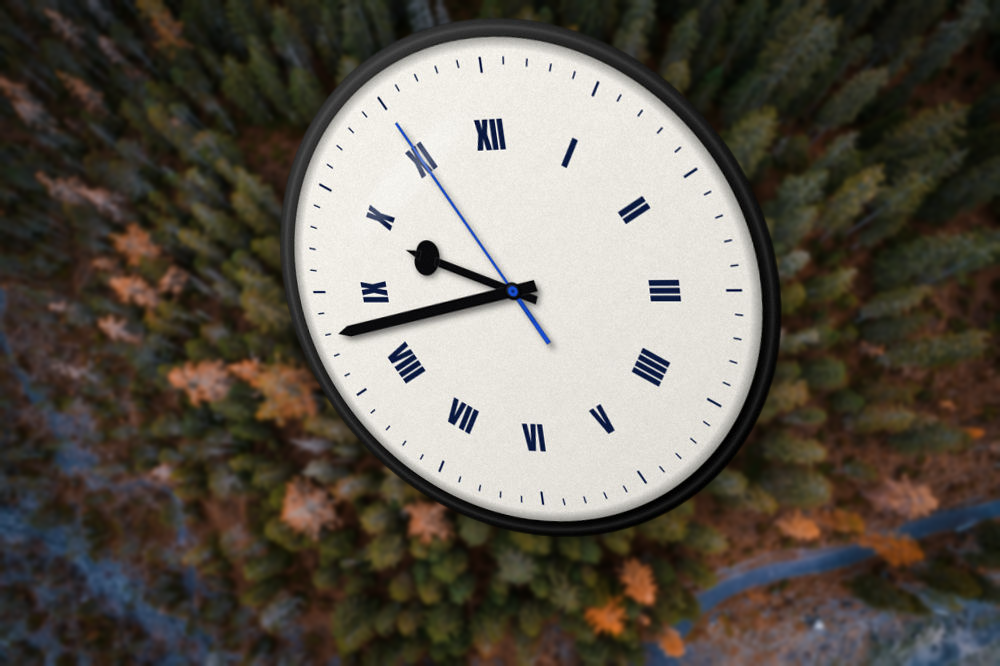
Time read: 9h42m55s
